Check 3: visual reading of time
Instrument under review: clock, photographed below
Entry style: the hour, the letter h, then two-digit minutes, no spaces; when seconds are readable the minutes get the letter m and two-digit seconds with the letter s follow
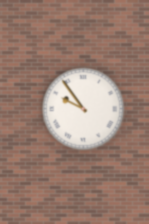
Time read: 9h54
